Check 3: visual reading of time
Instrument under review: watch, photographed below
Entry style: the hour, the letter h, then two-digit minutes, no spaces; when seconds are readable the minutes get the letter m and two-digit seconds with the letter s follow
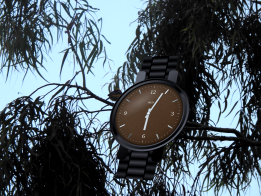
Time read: 6h04
